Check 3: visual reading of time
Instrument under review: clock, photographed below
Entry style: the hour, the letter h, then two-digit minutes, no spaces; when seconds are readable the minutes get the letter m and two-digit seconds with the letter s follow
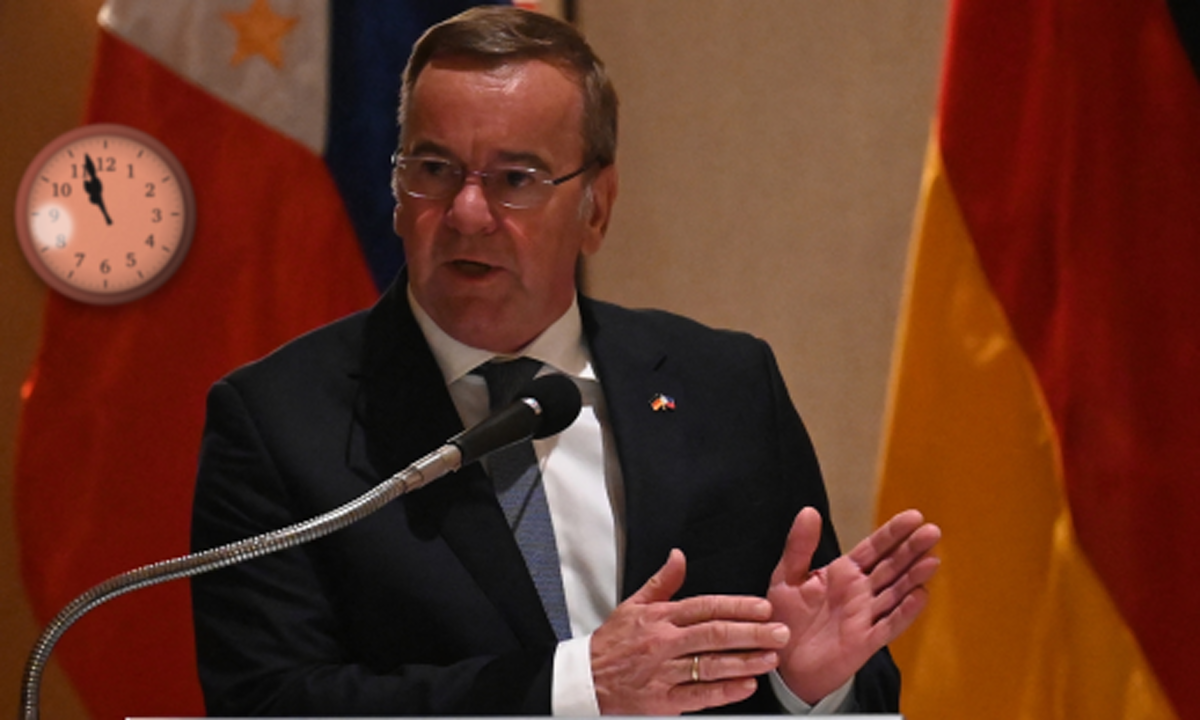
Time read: 10h57
